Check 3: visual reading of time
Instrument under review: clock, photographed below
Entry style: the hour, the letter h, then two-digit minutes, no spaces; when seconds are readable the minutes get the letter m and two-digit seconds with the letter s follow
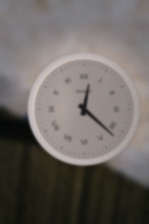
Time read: 12h22
